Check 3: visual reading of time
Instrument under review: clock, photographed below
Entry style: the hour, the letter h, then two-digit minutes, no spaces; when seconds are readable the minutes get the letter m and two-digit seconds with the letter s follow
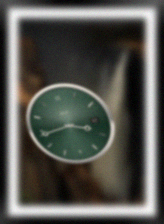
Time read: 3h44
